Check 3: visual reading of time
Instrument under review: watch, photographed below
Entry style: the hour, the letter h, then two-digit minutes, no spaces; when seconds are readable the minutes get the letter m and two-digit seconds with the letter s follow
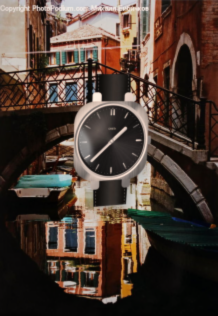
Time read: 1h38
